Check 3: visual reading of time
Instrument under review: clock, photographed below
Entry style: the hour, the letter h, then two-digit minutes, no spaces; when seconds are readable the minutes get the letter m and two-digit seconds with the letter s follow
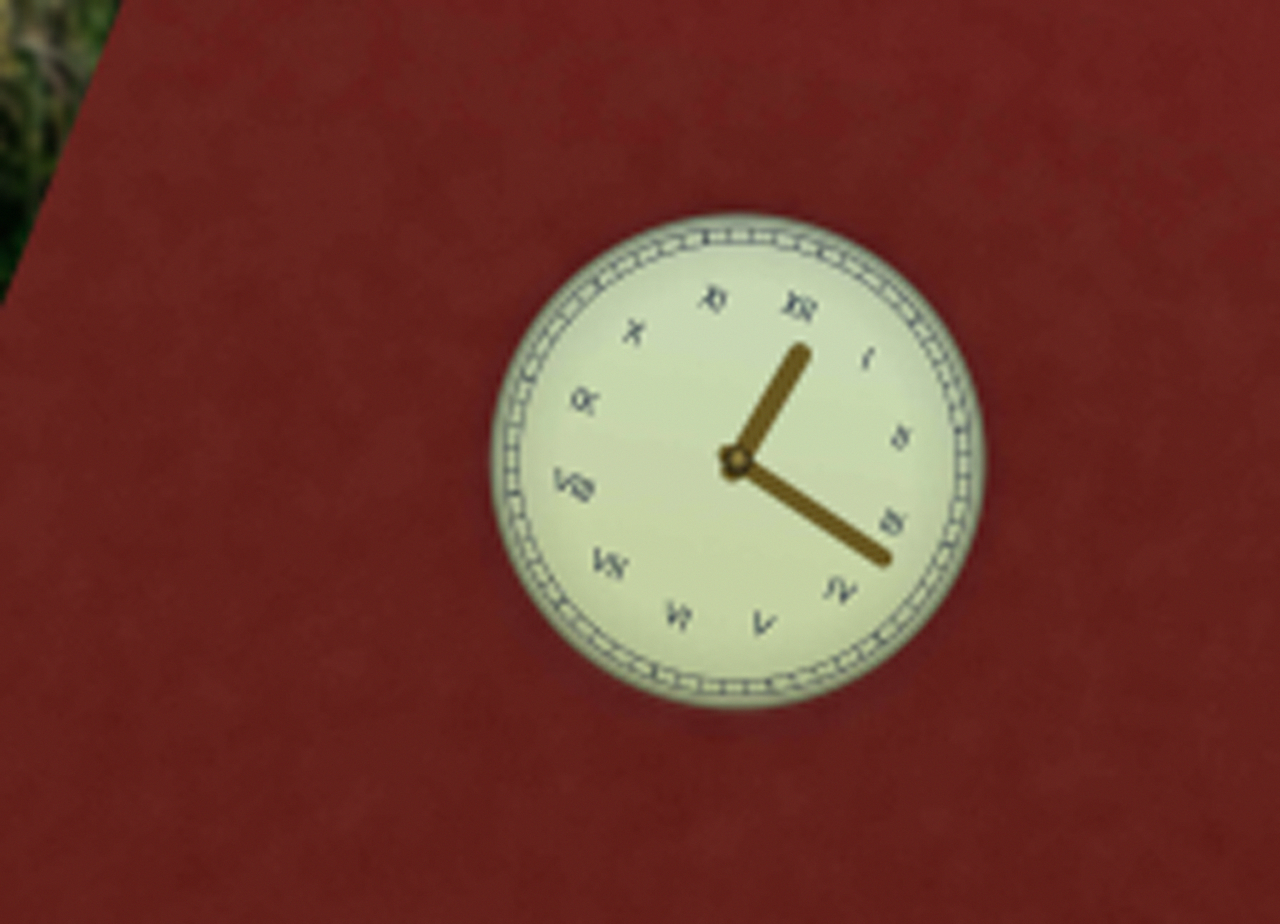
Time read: 12h17
